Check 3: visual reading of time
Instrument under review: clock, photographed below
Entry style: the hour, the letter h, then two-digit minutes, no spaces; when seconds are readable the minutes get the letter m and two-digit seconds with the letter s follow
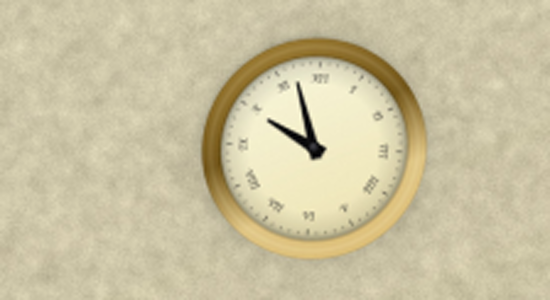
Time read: 9h57
